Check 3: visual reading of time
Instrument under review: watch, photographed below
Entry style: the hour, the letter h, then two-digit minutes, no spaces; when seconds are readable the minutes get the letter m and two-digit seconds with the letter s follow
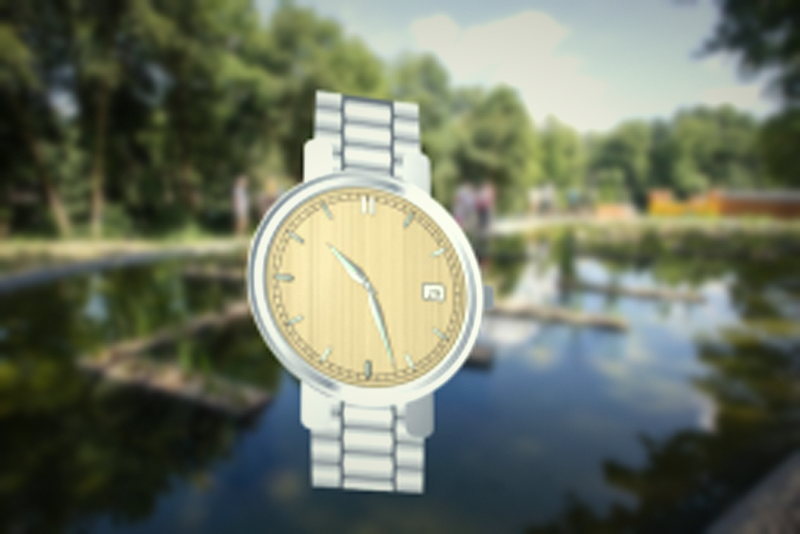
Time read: 10h27
